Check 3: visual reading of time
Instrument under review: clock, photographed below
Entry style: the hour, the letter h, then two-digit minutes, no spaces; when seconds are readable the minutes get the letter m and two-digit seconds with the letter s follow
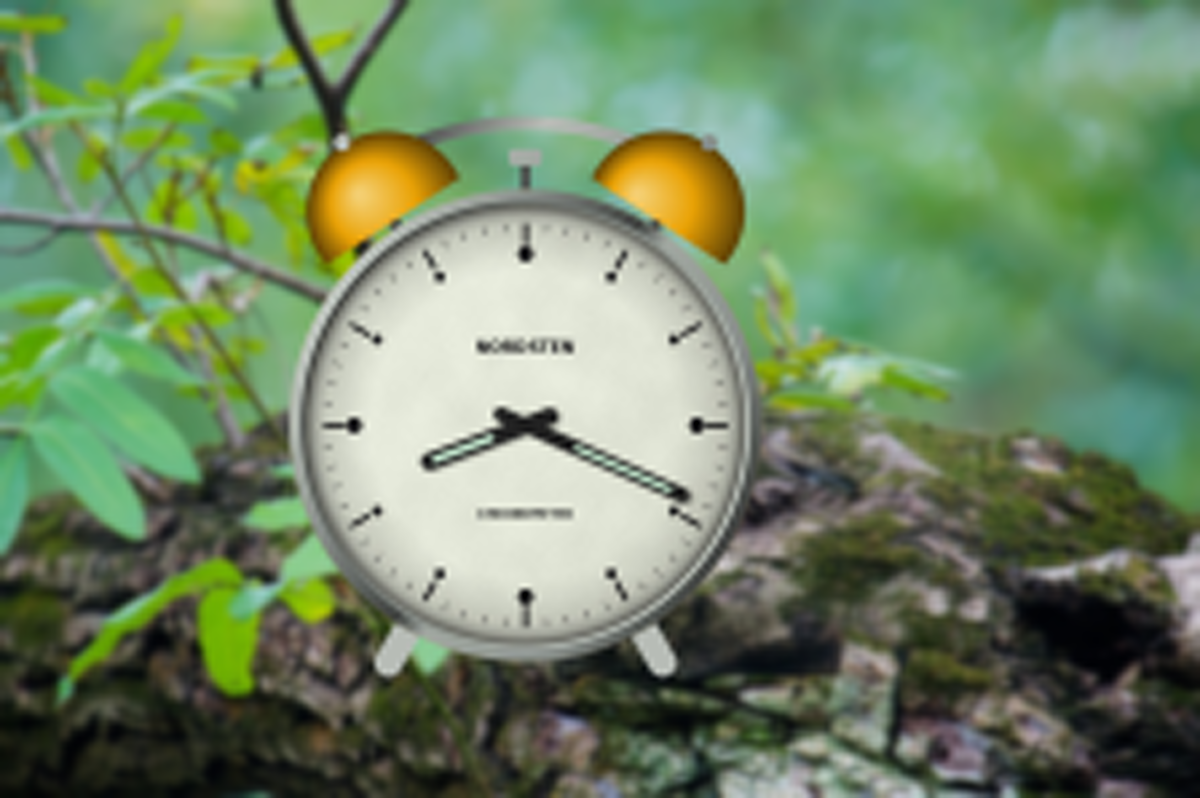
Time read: 8h19
